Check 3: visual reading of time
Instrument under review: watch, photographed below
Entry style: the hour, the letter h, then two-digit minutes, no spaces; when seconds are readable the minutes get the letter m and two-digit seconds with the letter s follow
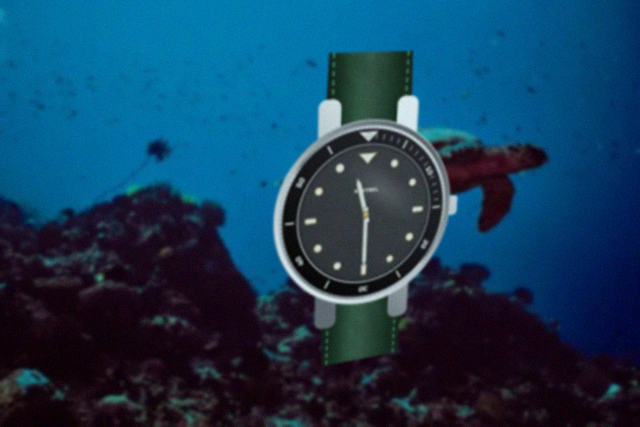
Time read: 11h30
